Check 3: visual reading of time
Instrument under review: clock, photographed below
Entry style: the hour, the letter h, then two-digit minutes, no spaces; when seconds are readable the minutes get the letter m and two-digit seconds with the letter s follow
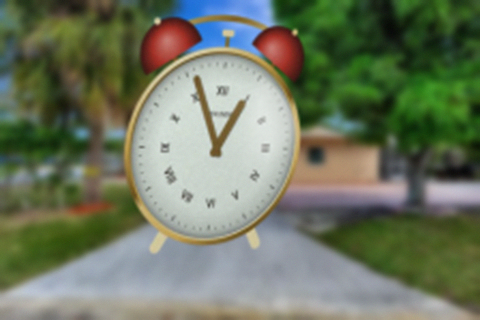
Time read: 12h56
